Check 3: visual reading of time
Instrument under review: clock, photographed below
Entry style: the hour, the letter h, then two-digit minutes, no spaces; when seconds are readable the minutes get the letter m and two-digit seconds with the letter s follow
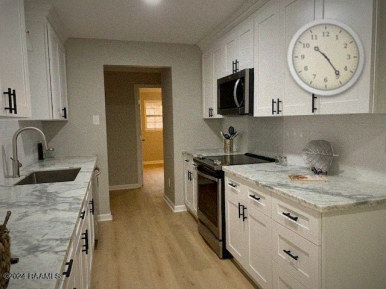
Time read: 10h24
